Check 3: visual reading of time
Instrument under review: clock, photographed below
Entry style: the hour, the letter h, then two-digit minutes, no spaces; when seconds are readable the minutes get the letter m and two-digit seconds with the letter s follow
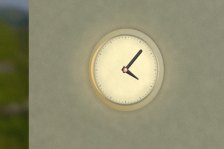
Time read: 4h07
